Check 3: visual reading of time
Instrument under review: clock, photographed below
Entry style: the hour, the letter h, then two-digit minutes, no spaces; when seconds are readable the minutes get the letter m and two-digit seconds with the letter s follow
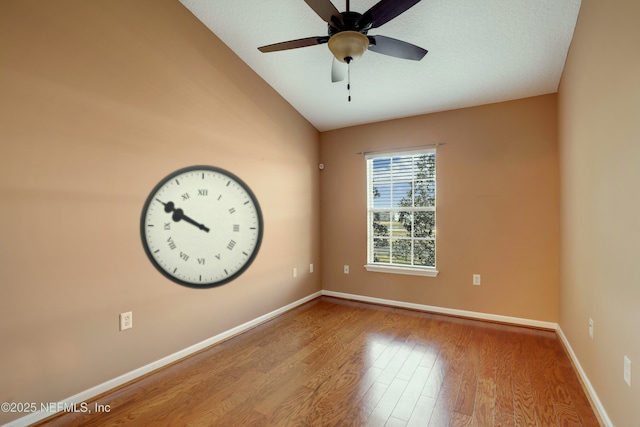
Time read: 9h50
